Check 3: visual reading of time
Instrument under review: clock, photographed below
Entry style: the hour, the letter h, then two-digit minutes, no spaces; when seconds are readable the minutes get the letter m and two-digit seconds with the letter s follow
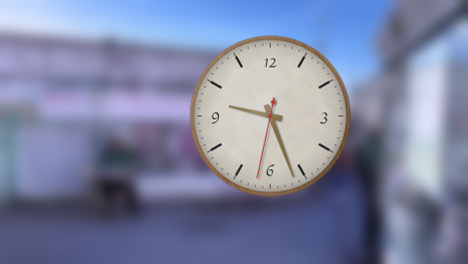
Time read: 9h26m32s
